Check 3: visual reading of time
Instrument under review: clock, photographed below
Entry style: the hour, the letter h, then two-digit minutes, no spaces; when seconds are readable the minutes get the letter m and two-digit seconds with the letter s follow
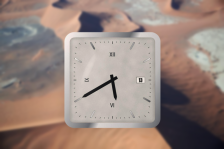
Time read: 5h40
